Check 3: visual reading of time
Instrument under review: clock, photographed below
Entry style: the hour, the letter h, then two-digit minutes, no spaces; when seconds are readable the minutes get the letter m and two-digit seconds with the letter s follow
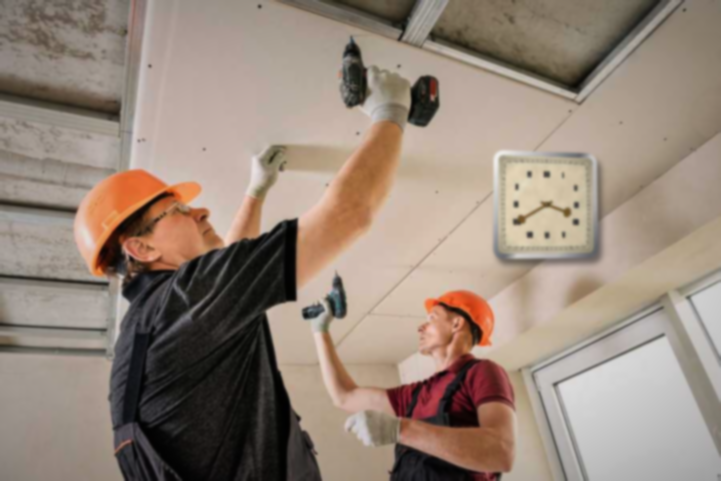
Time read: 3h40
